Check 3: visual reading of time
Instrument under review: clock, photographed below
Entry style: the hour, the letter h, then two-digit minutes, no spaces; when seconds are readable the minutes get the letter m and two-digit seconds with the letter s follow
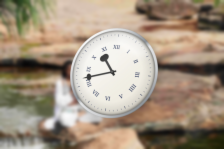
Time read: 10h42
